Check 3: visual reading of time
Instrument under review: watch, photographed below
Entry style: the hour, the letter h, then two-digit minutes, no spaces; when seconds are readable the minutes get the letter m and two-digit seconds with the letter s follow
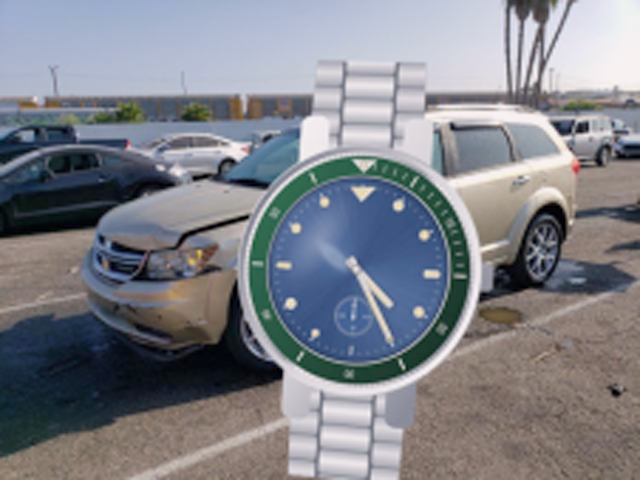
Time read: 4h25
